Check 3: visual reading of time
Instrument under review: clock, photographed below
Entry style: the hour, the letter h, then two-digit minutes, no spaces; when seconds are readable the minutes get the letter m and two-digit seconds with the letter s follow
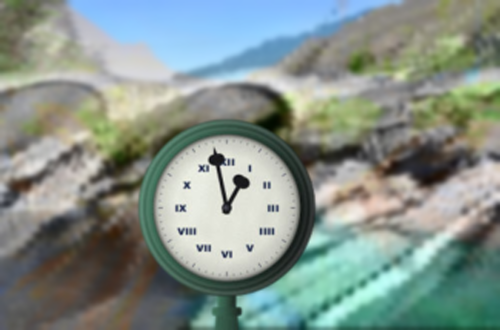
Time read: 12h58
